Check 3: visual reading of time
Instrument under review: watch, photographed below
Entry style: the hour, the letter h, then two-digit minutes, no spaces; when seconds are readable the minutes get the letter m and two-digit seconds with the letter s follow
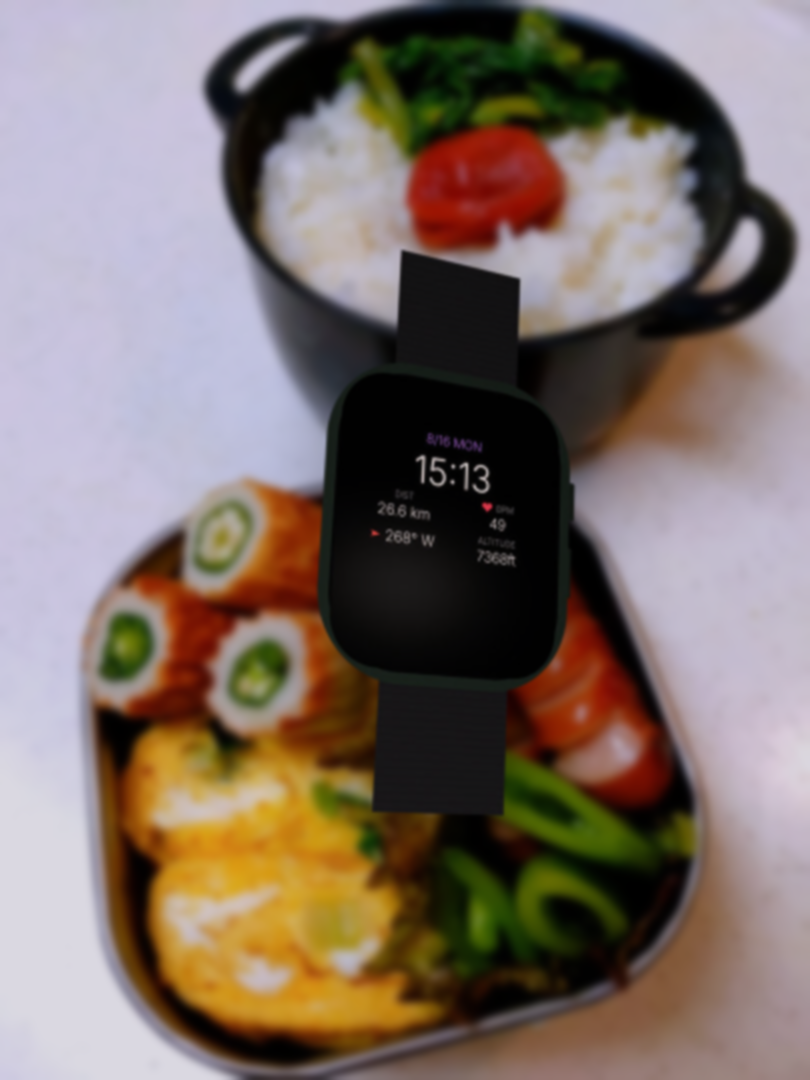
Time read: 15h13
